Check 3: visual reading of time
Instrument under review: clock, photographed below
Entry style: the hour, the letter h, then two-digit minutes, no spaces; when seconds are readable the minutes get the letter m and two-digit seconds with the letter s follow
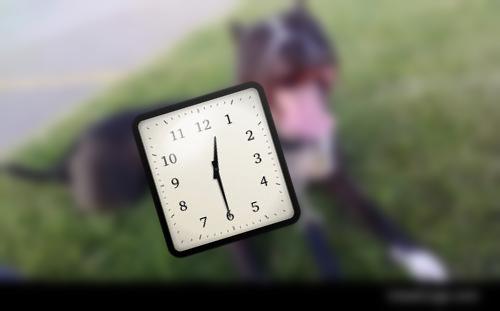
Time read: 12h30
